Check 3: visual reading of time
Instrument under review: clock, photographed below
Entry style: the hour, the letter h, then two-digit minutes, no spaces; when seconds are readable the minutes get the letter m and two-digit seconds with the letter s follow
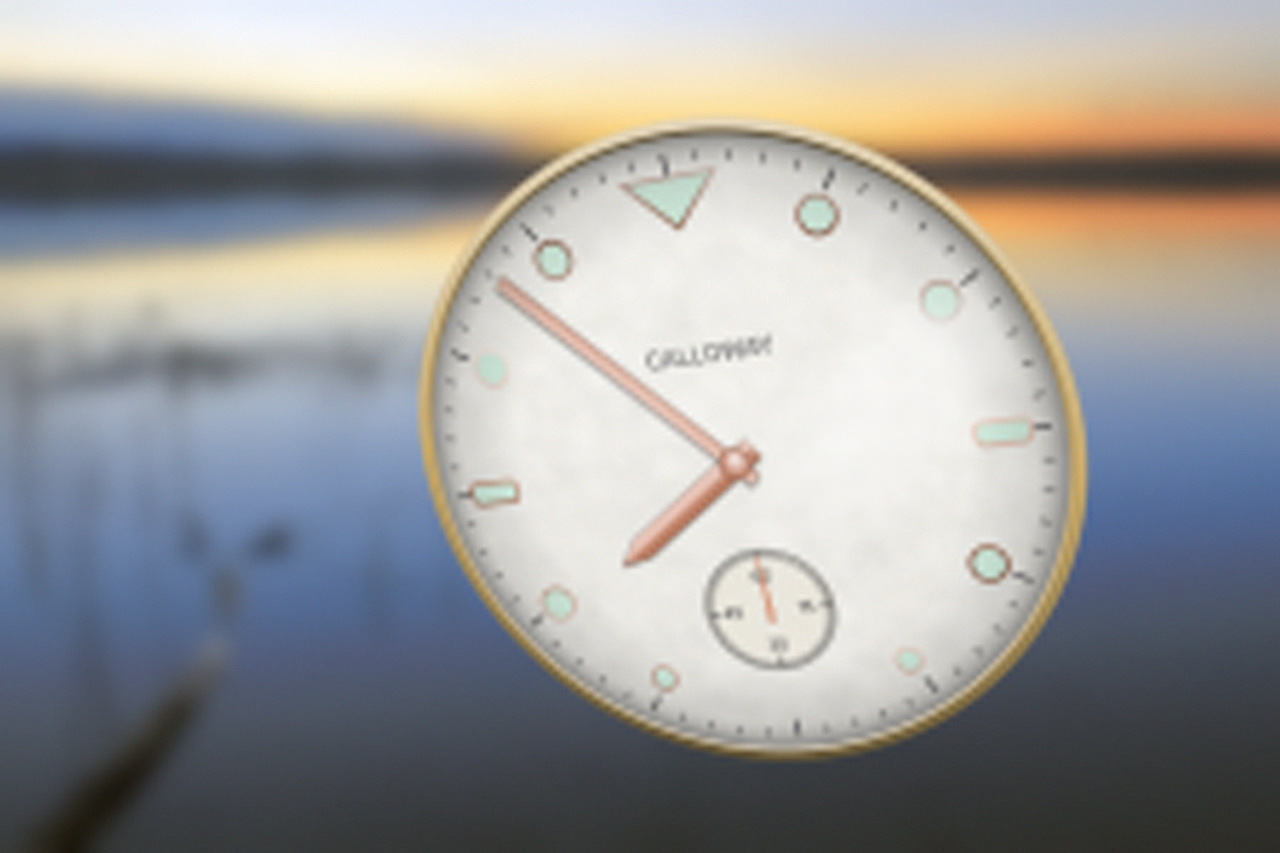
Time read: 7h53
